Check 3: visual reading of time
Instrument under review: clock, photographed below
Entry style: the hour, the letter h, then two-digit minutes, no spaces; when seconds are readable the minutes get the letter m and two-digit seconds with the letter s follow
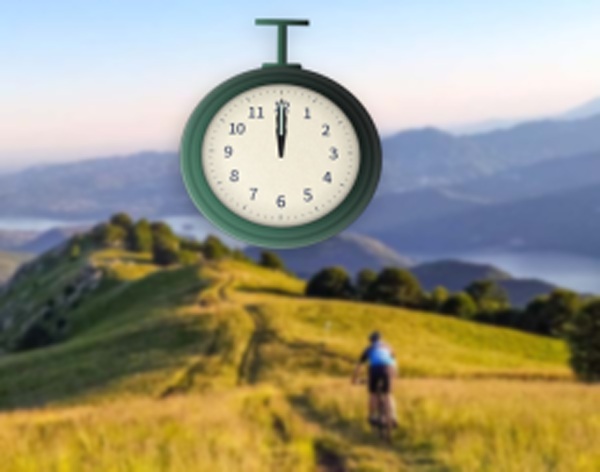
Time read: 12h00
